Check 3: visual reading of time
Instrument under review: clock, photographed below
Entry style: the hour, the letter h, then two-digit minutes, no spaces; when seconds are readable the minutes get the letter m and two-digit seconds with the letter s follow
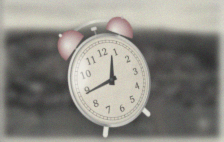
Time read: 12h44
